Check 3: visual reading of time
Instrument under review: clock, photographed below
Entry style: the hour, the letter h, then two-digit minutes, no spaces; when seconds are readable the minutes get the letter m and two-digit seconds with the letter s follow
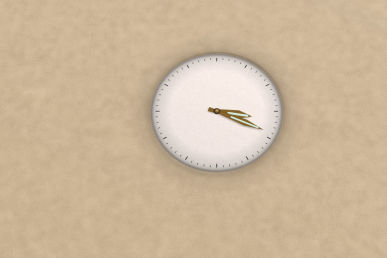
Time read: 3h19
